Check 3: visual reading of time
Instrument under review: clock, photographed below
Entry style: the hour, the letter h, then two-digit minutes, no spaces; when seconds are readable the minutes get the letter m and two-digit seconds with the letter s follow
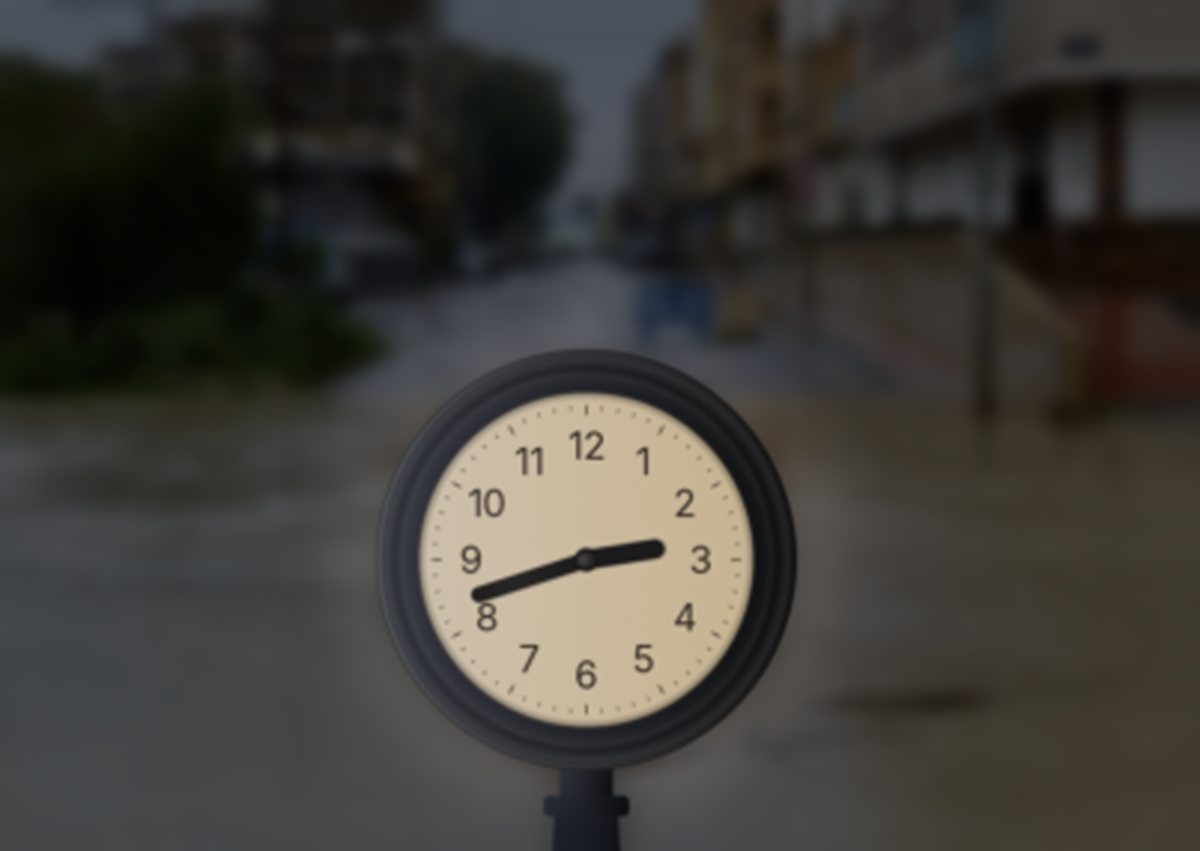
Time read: 2h42
